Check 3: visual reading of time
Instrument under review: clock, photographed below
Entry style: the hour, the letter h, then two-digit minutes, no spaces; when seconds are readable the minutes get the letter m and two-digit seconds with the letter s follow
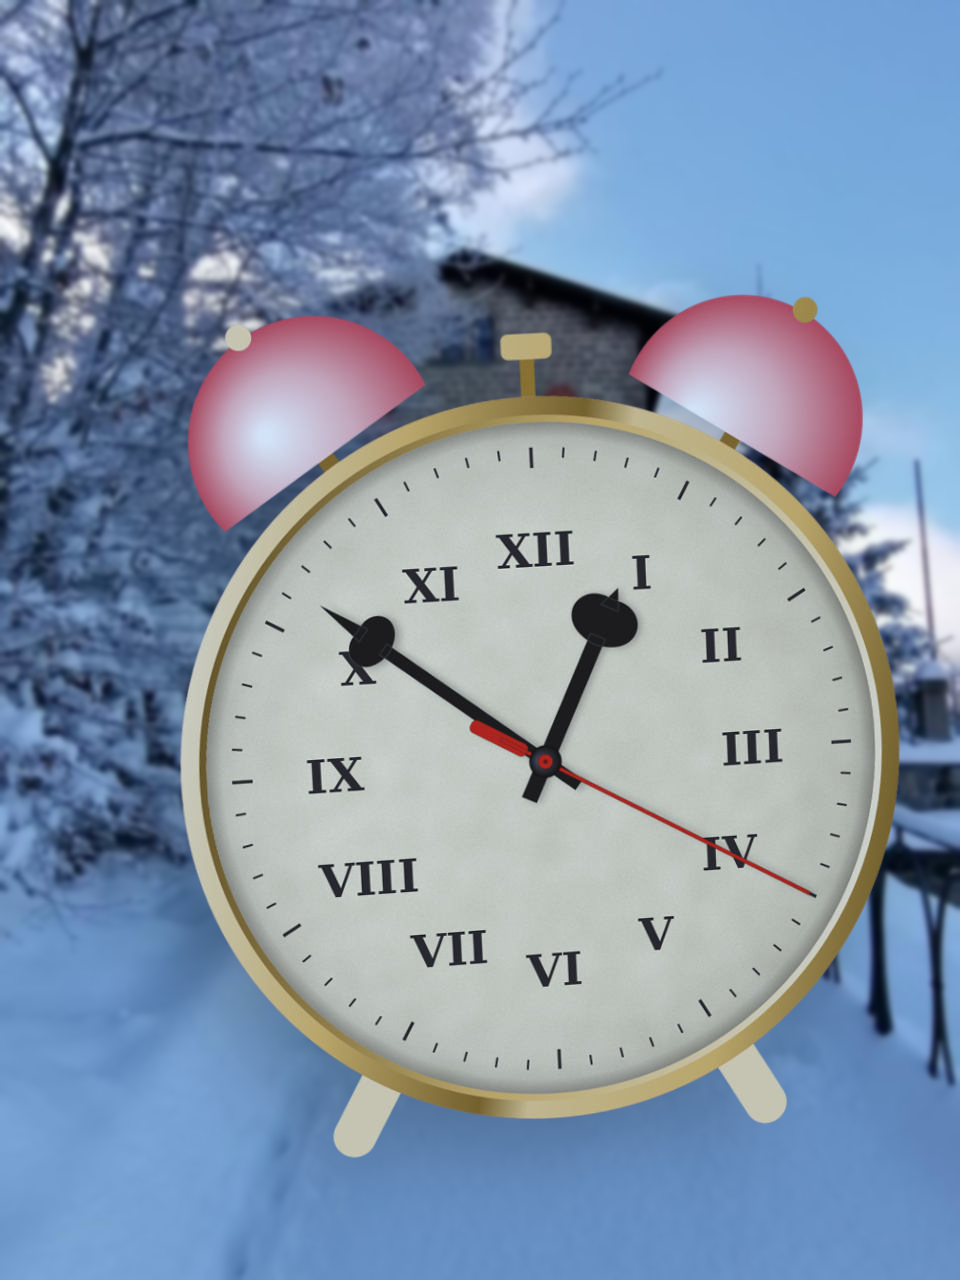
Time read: 12h51m20s
